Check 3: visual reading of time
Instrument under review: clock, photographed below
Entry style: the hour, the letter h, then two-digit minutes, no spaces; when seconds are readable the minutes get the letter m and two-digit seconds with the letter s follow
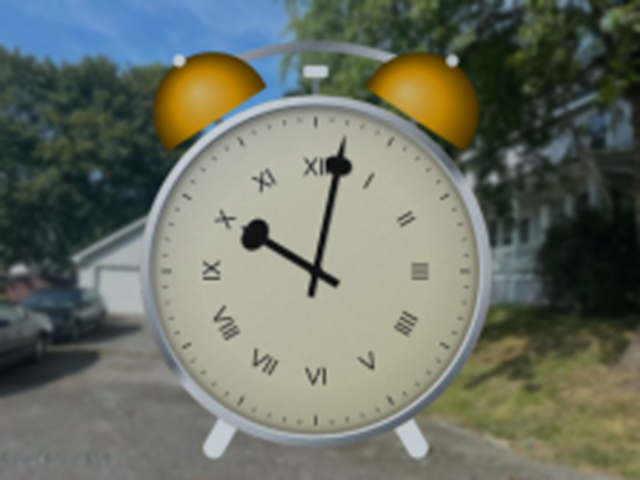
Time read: 10h02
